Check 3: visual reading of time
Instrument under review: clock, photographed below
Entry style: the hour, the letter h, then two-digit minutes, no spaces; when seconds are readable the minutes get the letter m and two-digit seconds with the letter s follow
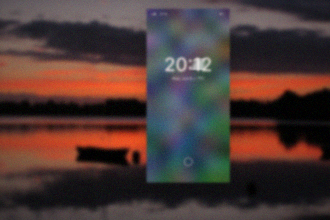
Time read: 20h12
